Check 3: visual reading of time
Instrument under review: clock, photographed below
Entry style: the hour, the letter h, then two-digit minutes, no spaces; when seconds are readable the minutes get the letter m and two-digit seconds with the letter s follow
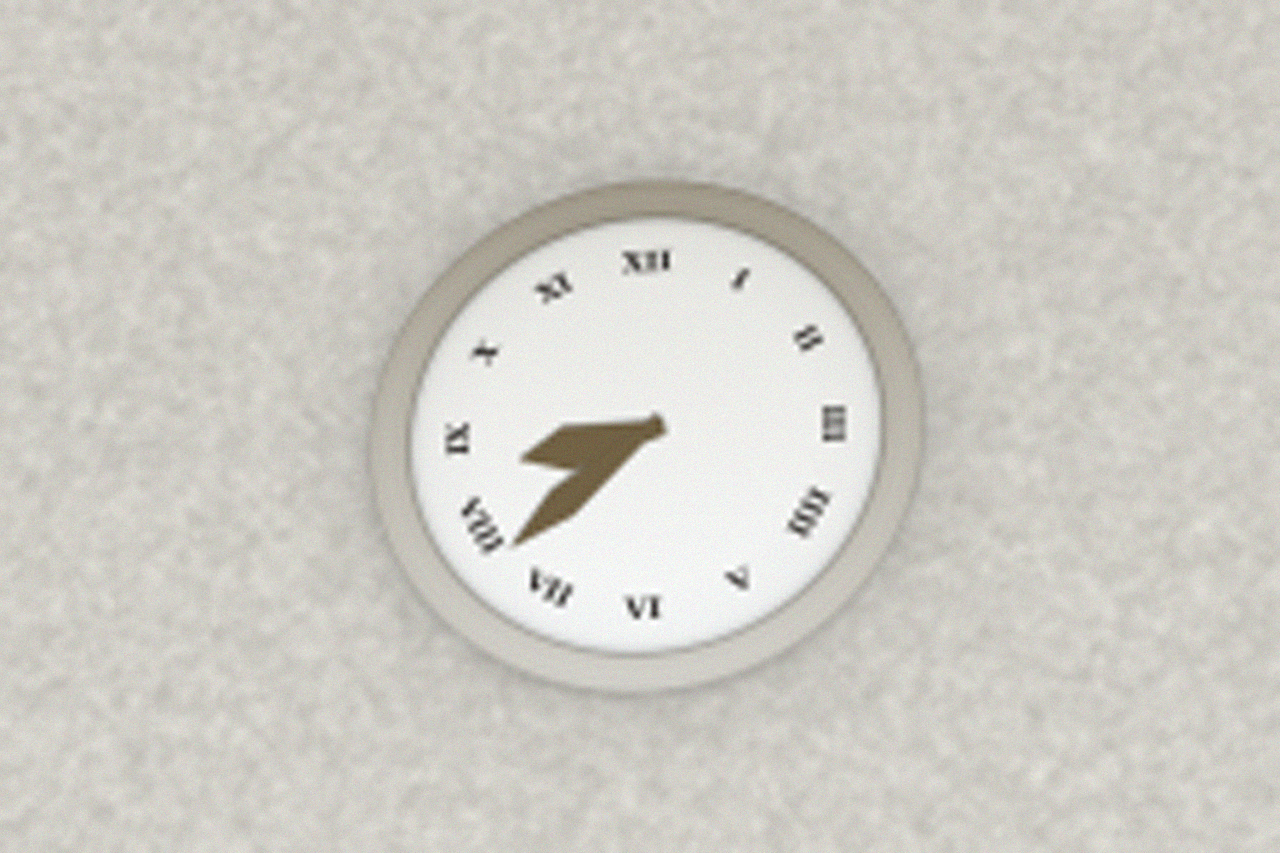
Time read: 8h38
